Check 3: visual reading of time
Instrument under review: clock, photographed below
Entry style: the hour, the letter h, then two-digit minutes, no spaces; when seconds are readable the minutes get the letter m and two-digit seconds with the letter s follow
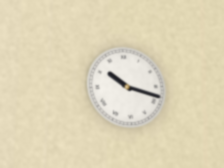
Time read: 10h18
